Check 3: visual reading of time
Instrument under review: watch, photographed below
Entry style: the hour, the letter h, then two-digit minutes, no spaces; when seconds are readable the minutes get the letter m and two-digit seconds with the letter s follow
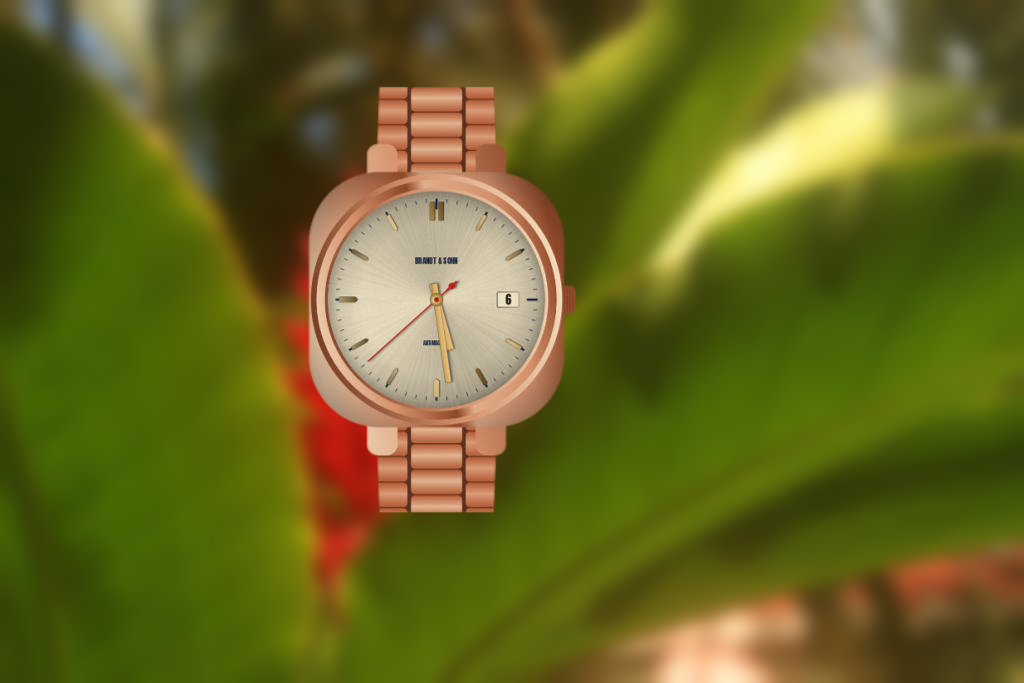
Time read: 5h28m38s
